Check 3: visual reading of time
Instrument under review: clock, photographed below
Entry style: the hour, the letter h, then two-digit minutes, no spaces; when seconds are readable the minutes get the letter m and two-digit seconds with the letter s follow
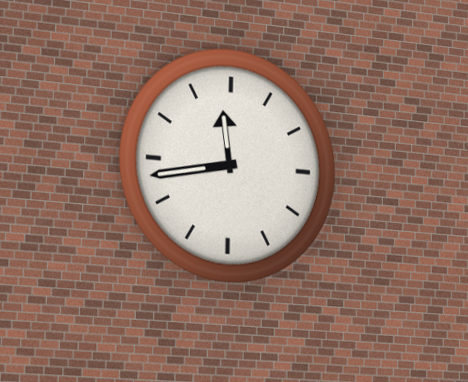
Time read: 11h43
